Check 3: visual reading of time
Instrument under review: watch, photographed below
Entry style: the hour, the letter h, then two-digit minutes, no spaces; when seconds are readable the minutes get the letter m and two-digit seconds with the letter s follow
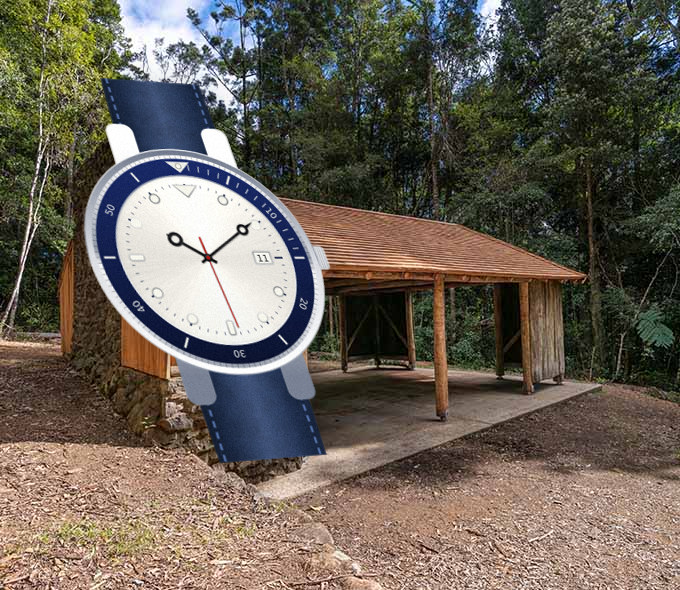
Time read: 10h09m29s
